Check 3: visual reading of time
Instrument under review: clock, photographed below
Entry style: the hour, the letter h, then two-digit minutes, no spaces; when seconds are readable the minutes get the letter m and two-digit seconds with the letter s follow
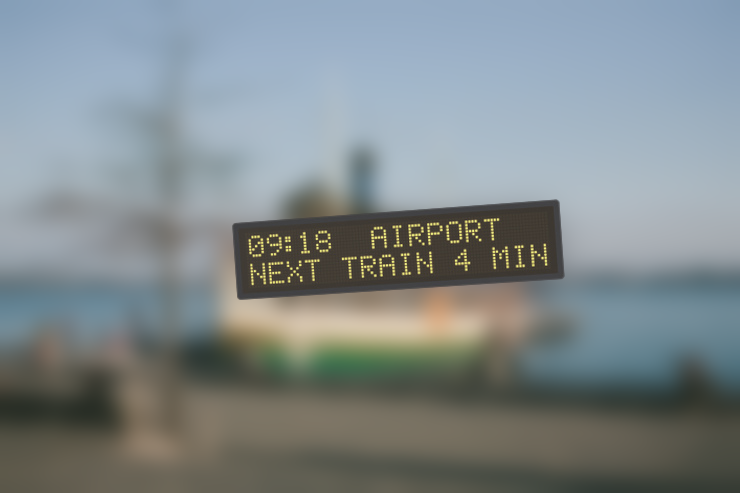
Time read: 9h18
